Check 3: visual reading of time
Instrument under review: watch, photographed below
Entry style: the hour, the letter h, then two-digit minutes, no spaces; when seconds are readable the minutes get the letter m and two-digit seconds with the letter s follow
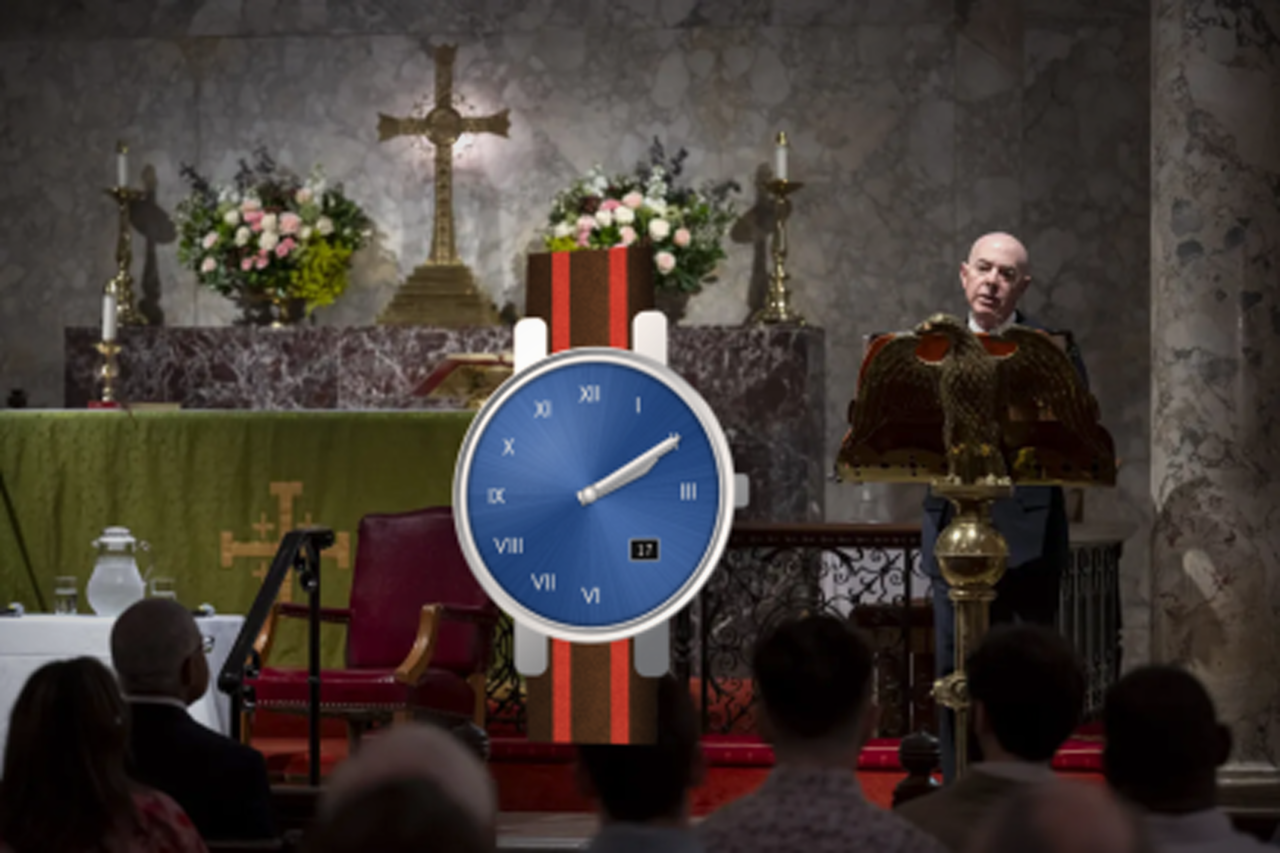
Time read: 2h10
